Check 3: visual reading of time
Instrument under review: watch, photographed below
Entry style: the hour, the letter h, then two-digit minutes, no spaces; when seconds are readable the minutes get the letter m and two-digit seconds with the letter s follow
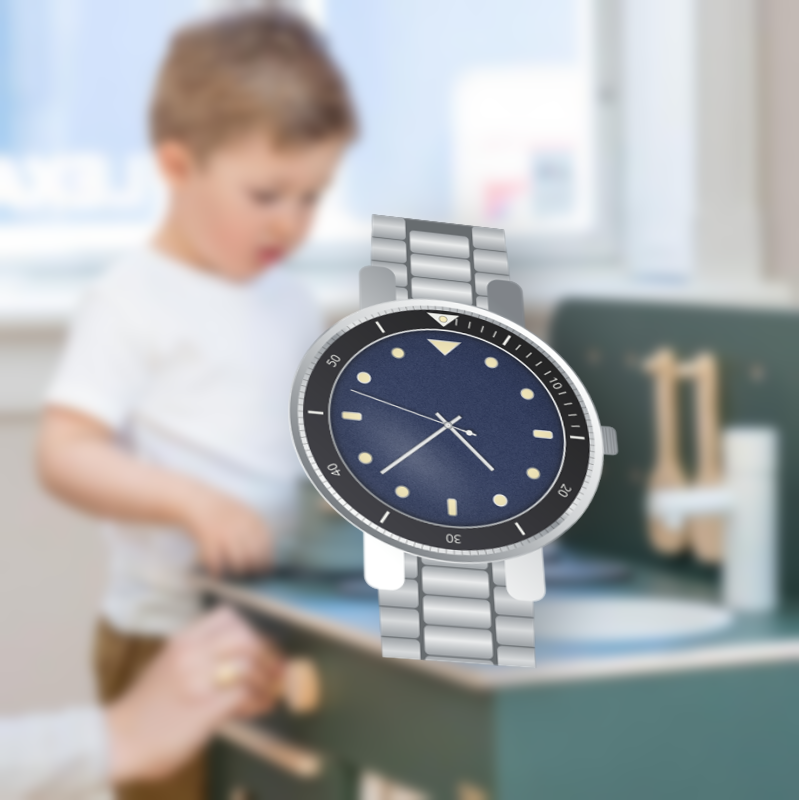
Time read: 4h37m48s
